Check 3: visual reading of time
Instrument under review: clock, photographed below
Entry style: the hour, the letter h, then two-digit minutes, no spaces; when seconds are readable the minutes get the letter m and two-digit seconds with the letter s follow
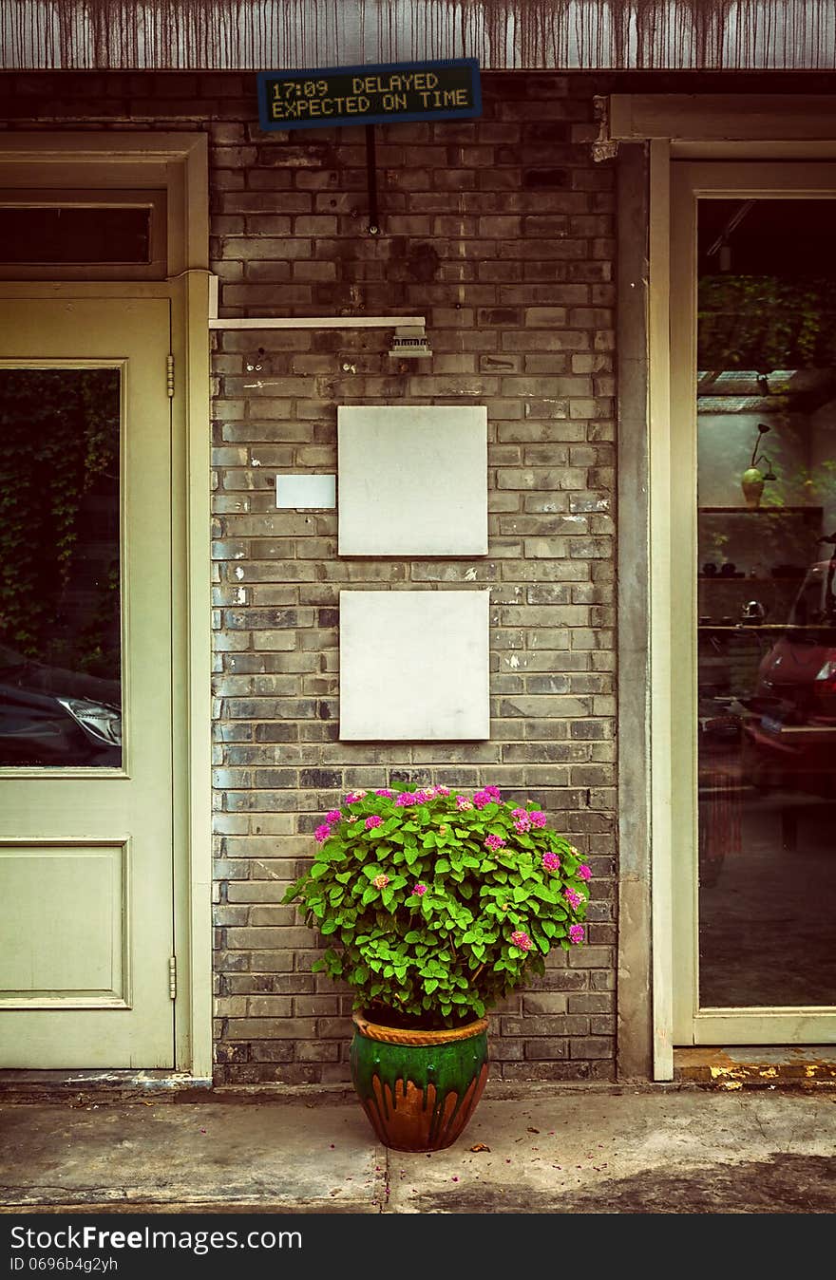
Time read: 17h09
